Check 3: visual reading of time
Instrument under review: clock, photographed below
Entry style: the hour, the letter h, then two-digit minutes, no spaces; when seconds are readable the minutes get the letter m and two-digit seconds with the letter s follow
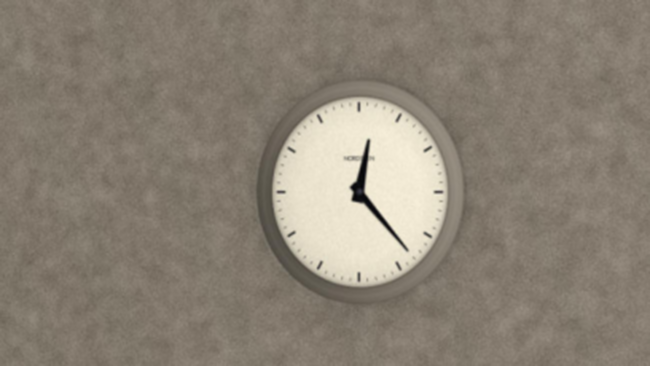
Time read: 12h23
